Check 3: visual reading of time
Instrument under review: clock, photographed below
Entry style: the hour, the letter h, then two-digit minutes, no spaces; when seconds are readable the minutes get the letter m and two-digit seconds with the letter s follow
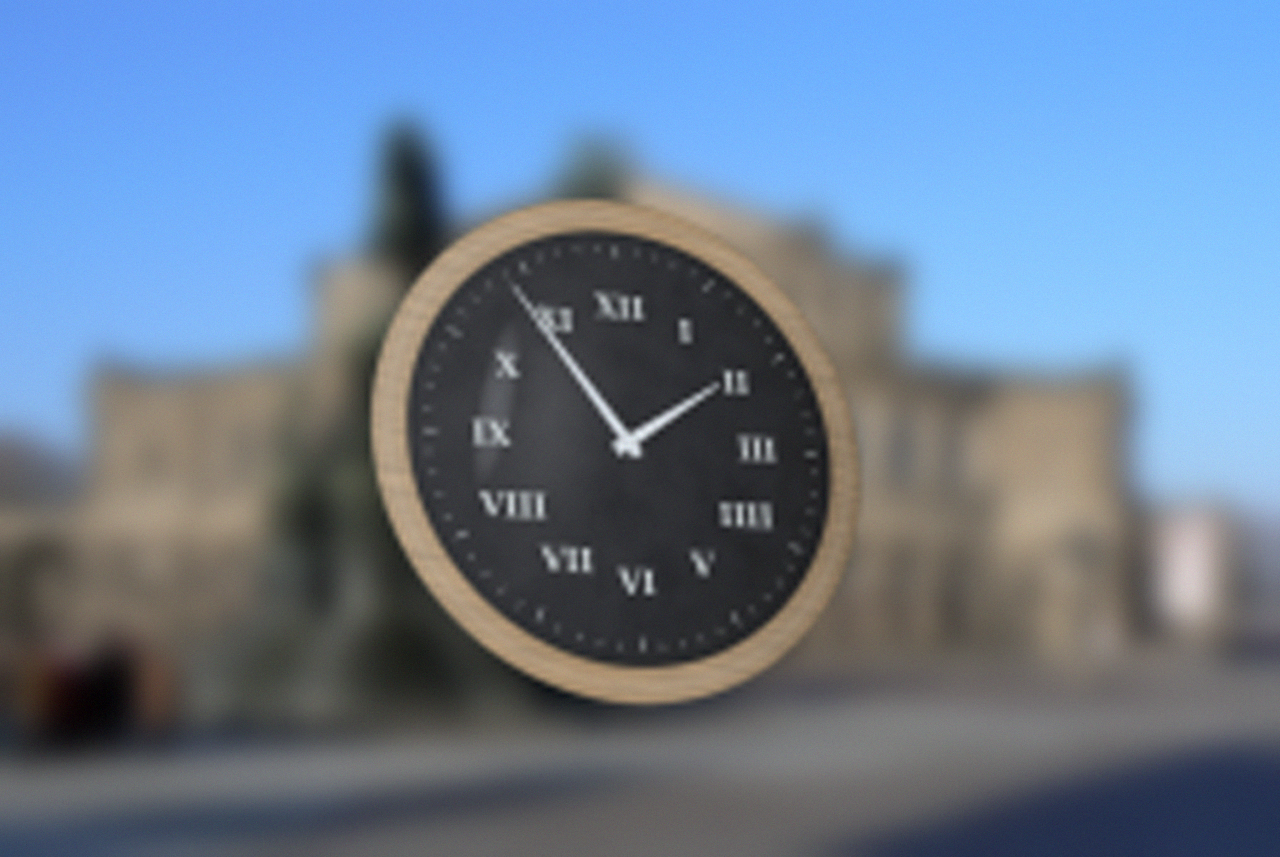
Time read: 1h54
